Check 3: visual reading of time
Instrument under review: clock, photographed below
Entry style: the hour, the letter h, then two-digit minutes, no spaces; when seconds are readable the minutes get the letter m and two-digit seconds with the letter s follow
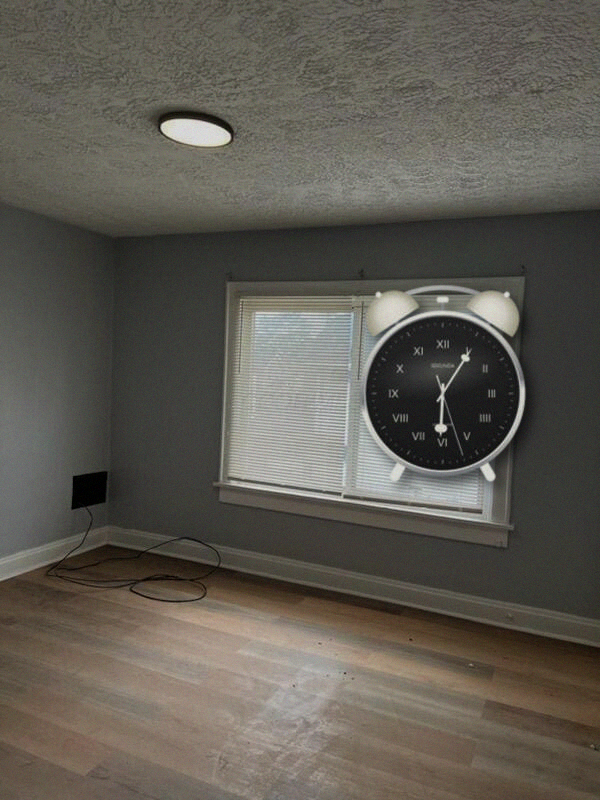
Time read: 6h05m27s
